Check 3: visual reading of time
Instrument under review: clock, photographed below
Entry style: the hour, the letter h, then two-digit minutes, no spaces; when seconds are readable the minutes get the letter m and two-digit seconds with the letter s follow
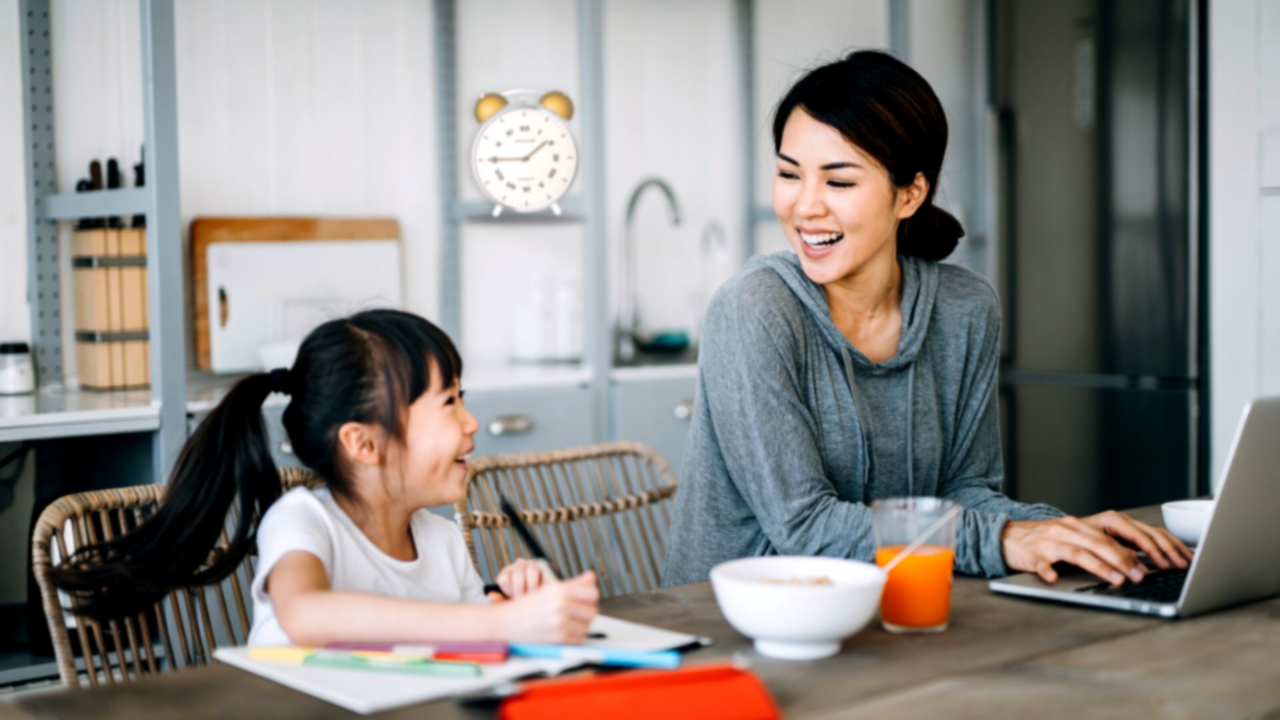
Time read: 1h45
